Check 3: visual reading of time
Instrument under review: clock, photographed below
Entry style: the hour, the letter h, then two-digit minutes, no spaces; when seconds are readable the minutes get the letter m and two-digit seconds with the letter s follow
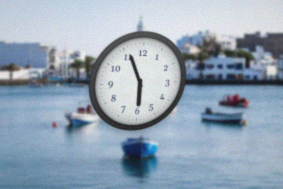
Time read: 5h56
